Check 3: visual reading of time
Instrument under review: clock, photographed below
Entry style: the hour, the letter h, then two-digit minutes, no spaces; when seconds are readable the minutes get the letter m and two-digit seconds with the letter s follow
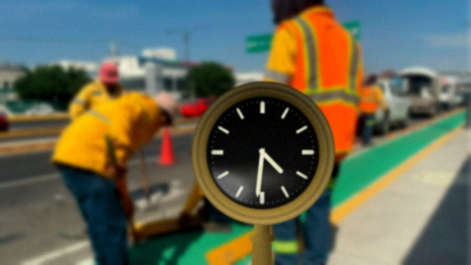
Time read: 4h31
